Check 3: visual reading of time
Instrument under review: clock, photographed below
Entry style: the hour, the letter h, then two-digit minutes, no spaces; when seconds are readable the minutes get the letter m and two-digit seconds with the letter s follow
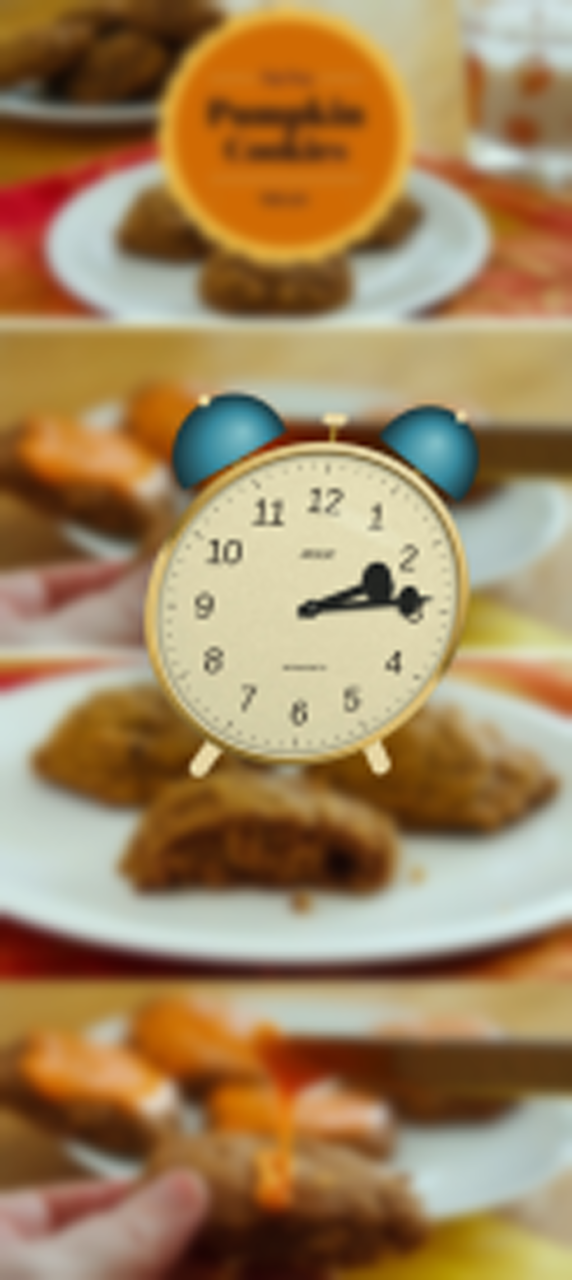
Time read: 2h14
